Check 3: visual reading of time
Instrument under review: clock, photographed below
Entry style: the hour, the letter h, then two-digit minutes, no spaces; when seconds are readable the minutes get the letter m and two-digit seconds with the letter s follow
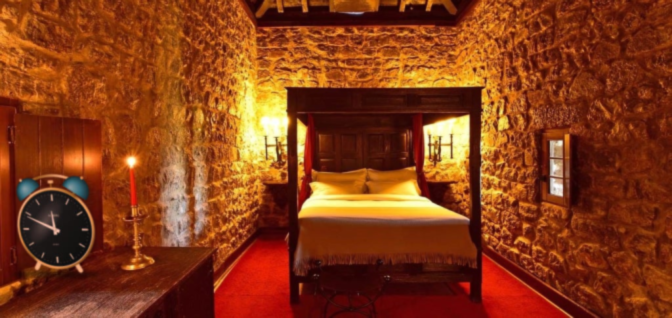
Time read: 11h49
